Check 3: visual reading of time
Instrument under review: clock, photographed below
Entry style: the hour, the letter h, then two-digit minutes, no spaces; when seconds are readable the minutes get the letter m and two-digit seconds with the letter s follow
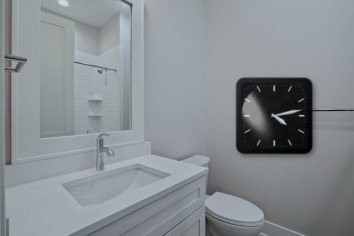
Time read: 4h13
